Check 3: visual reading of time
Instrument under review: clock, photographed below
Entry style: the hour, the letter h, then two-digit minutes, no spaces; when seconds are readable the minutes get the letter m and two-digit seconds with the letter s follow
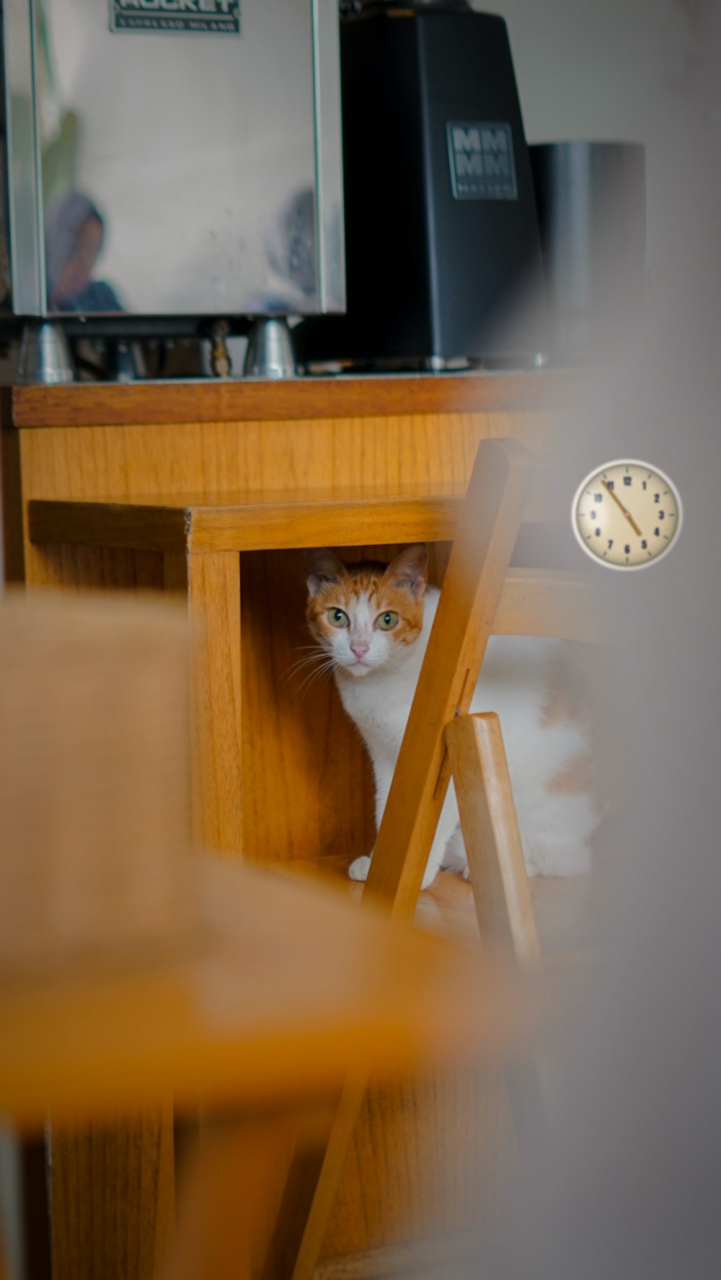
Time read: 4h54
